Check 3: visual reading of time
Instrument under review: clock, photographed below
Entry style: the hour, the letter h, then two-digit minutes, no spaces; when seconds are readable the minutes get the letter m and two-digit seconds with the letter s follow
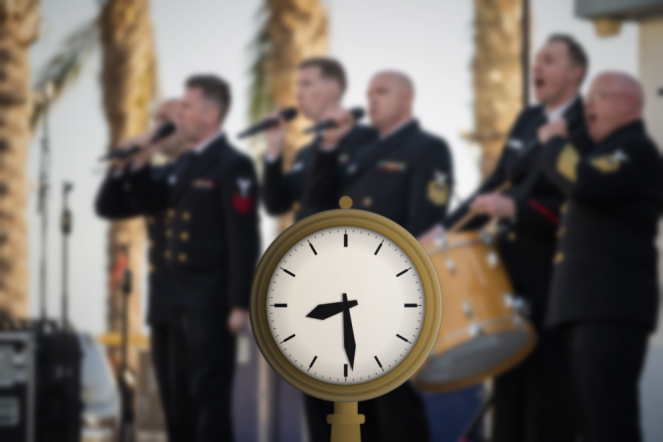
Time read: 8h29
